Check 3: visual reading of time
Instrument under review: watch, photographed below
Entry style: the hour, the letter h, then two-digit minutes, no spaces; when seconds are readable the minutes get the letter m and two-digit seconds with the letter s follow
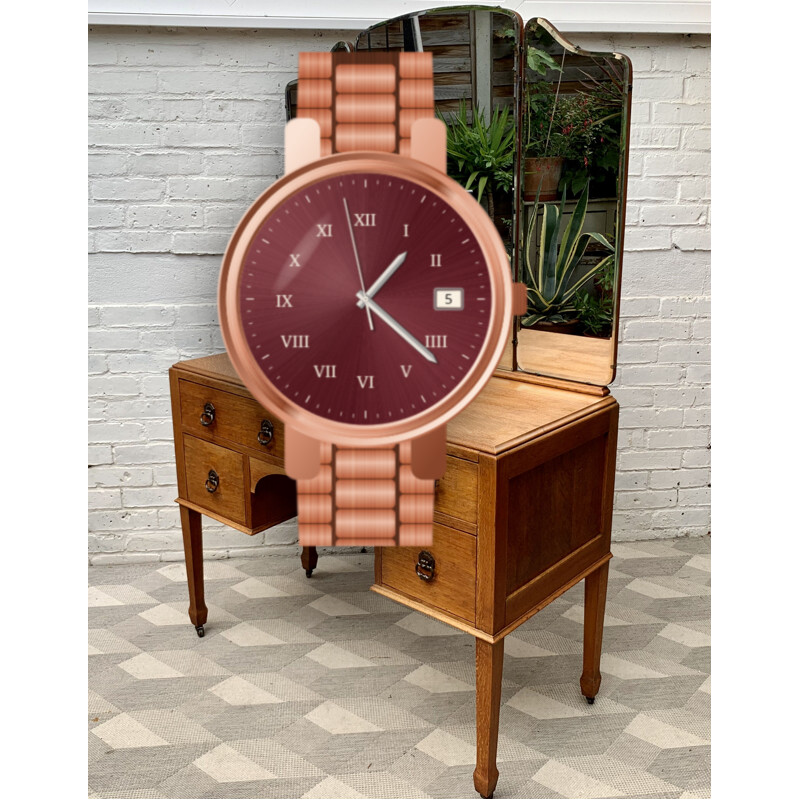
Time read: 1h21m58s
